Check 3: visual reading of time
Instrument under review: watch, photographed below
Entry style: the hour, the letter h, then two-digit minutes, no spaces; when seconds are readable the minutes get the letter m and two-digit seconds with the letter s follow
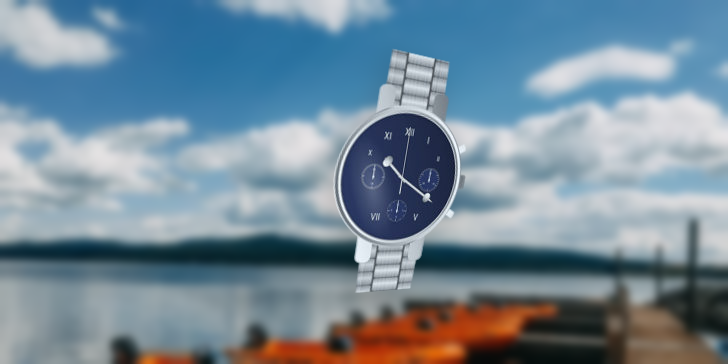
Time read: 10h20
